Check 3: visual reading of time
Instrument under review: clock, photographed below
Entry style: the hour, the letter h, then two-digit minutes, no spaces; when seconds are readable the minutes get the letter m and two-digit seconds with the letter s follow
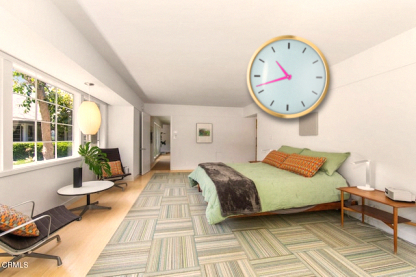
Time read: 10h42
